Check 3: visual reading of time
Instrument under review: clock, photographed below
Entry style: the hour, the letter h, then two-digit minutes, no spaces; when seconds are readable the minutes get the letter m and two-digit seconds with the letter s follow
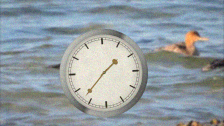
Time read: 1h37
